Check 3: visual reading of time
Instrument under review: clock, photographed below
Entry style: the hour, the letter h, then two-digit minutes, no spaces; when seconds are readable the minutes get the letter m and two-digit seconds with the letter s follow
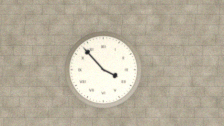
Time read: 3h53
